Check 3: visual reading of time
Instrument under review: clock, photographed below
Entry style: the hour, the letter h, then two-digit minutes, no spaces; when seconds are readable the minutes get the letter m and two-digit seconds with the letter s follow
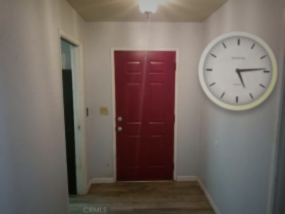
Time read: 5h14
